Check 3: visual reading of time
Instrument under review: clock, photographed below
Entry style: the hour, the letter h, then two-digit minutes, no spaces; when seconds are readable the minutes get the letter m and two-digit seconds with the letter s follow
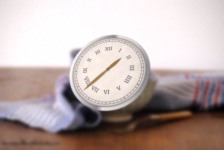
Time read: 1h38
